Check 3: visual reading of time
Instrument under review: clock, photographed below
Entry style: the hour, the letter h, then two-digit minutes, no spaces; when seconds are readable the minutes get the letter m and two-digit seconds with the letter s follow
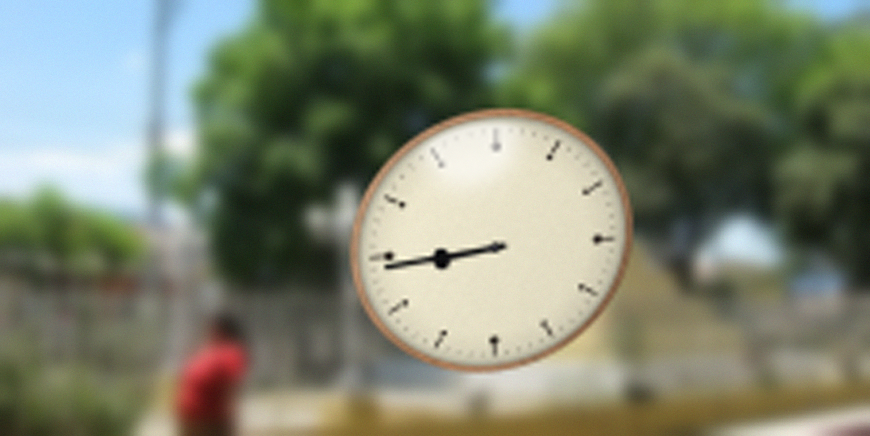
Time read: 8h44
